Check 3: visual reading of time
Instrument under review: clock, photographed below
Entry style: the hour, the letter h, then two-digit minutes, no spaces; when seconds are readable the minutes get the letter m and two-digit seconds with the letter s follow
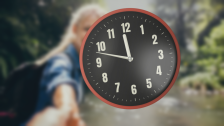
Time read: 11h48
